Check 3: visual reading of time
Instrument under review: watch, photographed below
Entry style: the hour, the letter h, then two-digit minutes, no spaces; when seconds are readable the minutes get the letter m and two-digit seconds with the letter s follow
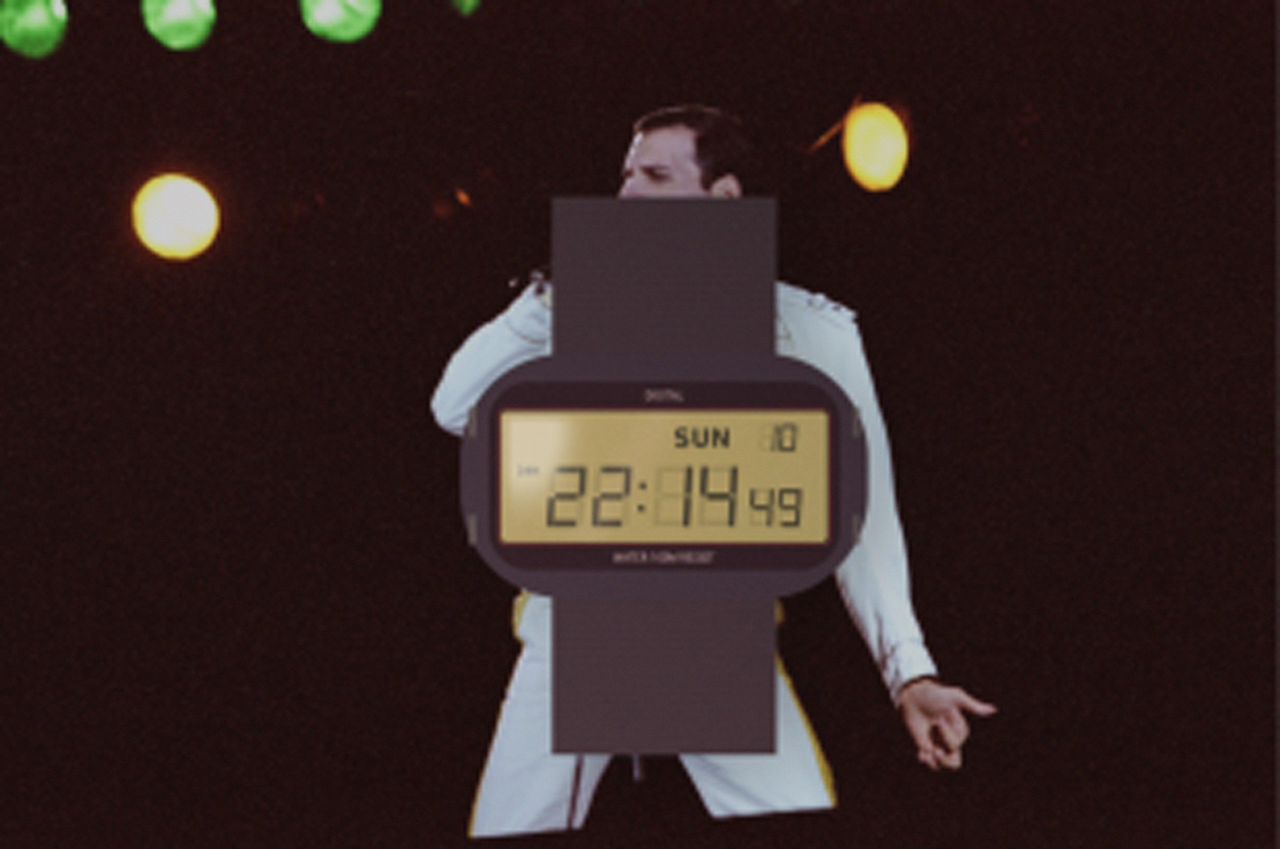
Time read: 22h14m49s
